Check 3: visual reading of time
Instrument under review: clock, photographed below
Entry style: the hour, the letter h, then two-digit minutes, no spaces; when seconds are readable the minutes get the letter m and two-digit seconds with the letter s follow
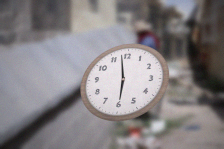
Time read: 5h58
